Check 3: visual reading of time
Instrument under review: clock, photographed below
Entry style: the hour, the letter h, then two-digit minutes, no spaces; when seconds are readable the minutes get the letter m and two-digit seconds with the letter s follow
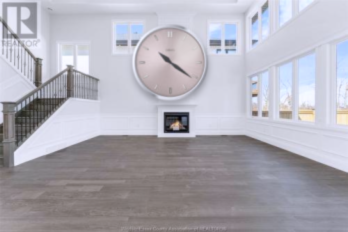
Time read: 10h21
